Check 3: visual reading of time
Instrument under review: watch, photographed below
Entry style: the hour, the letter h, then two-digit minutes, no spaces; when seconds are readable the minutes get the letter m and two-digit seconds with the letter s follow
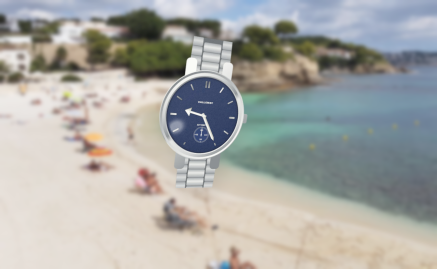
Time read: 9h25
